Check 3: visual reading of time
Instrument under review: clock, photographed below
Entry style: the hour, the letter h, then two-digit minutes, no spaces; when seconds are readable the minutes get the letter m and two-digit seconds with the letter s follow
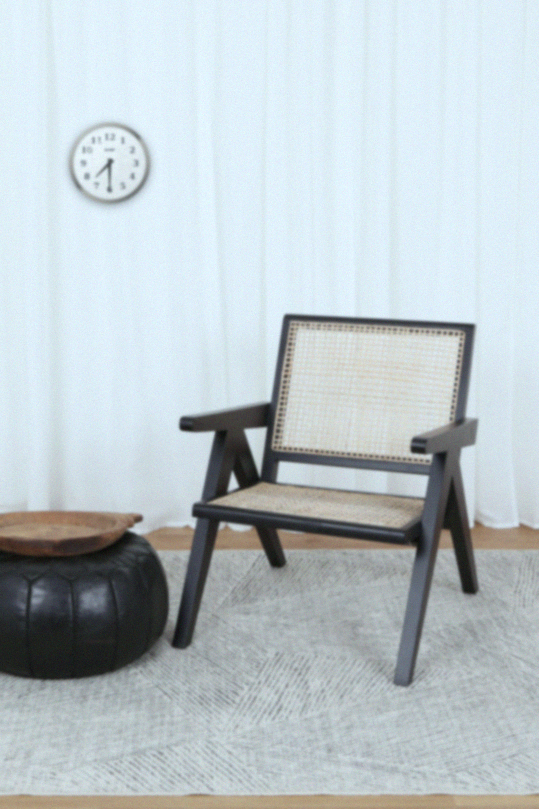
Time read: 7h30
